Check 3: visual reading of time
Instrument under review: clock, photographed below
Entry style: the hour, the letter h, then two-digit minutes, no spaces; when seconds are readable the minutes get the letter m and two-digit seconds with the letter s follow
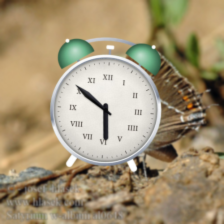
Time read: 5h51
